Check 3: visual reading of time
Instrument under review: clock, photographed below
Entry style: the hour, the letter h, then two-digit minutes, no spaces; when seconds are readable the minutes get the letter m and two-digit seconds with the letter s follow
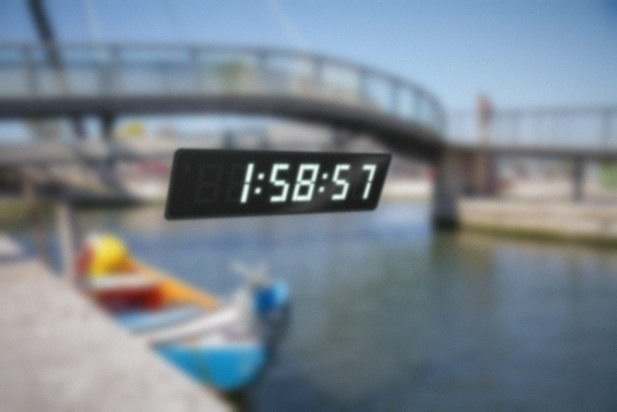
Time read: 1h58m57s
